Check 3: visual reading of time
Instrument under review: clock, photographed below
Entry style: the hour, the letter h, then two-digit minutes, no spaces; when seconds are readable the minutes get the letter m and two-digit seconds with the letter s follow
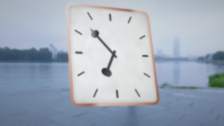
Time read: 6h53
